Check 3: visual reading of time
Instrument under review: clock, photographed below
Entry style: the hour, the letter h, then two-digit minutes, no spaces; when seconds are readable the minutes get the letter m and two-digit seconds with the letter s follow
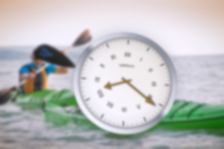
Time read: 8h21
